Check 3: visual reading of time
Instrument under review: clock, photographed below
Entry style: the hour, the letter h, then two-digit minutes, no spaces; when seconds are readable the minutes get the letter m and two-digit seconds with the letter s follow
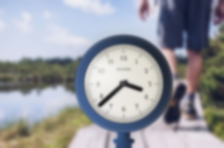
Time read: 3h38
